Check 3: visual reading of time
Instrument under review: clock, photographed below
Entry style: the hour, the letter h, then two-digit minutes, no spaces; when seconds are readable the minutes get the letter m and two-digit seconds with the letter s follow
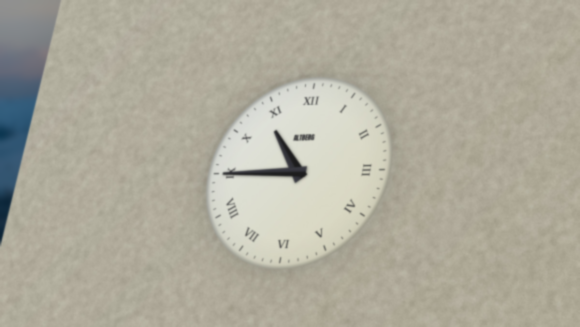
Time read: 10h45
